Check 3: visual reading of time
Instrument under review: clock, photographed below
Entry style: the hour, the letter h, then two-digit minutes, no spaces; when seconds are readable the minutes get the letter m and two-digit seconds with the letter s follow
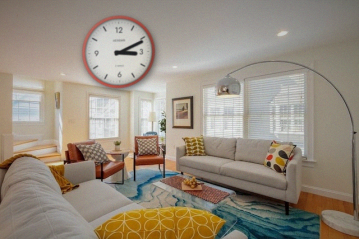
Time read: 3h11
